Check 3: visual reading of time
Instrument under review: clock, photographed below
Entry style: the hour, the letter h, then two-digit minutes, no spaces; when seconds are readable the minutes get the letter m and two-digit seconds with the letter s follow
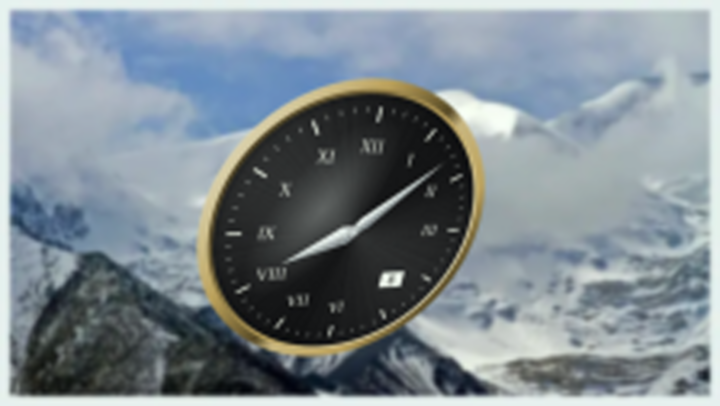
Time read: 8h08
